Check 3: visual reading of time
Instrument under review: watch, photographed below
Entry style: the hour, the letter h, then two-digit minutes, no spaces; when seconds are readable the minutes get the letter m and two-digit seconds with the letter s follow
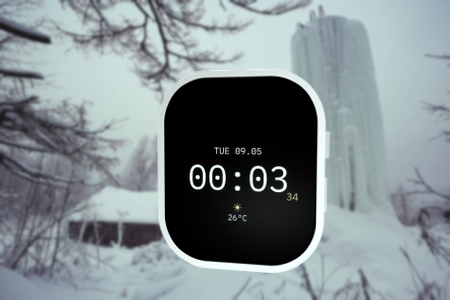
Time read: 0h03m34s
